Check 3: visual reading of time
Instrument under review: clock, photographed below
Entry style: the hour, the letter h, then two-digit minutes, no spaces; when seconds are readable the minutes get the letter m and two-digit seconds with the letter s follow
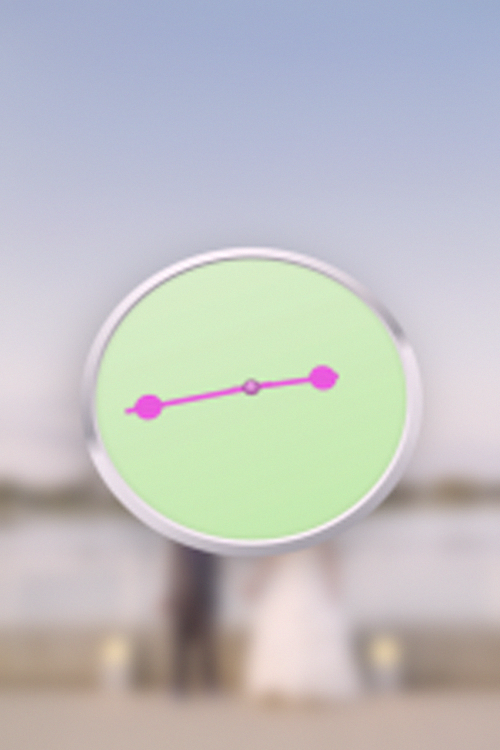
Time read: 2h43
